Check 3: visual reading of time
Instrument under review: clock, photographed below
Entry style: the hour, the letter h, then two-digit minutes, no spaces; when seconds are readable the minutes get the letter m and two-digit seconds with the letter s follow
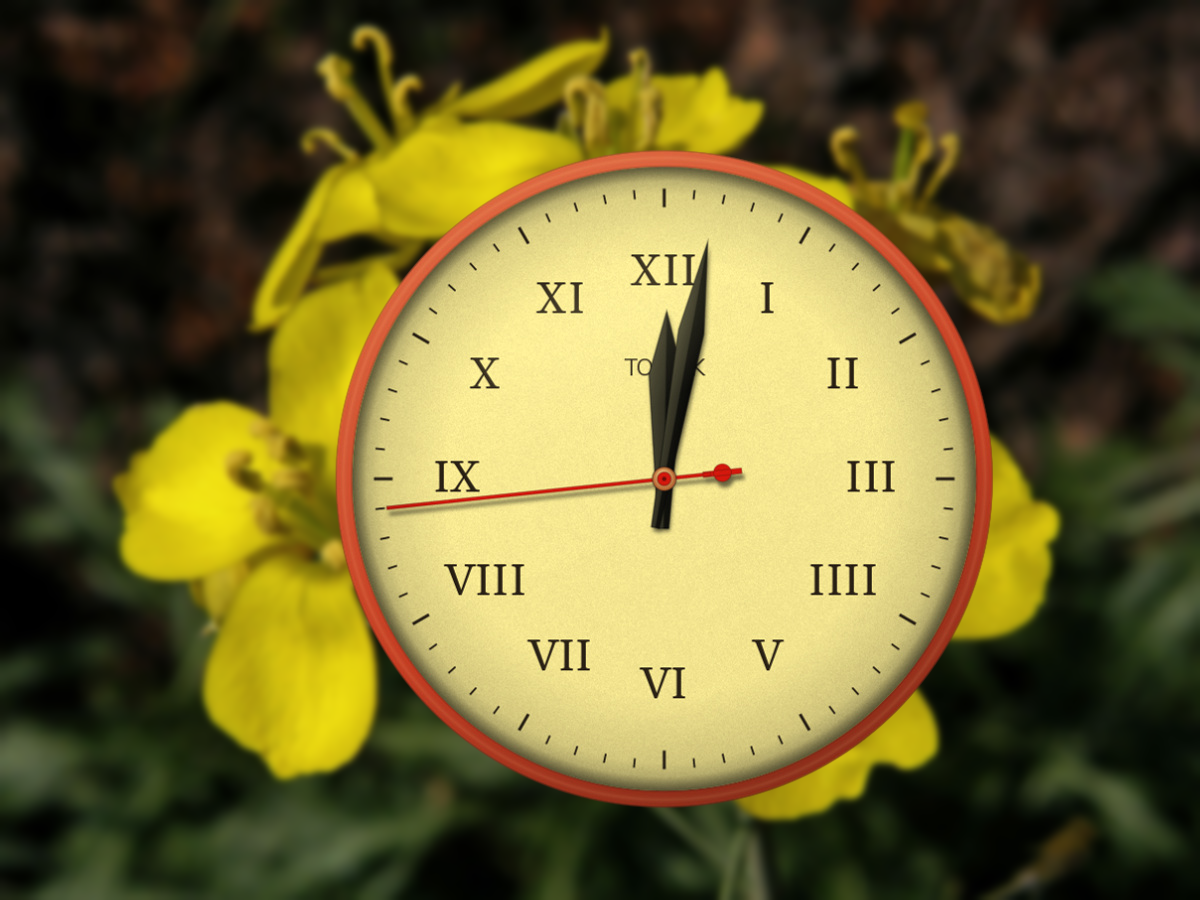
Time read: 12h01m44s
